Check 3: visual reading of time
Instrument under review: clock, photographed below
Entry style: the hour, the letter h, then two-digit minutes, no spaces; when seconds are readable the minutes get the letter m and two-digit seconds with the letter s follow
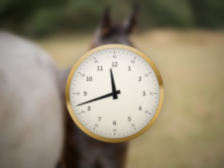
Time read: 11h42
